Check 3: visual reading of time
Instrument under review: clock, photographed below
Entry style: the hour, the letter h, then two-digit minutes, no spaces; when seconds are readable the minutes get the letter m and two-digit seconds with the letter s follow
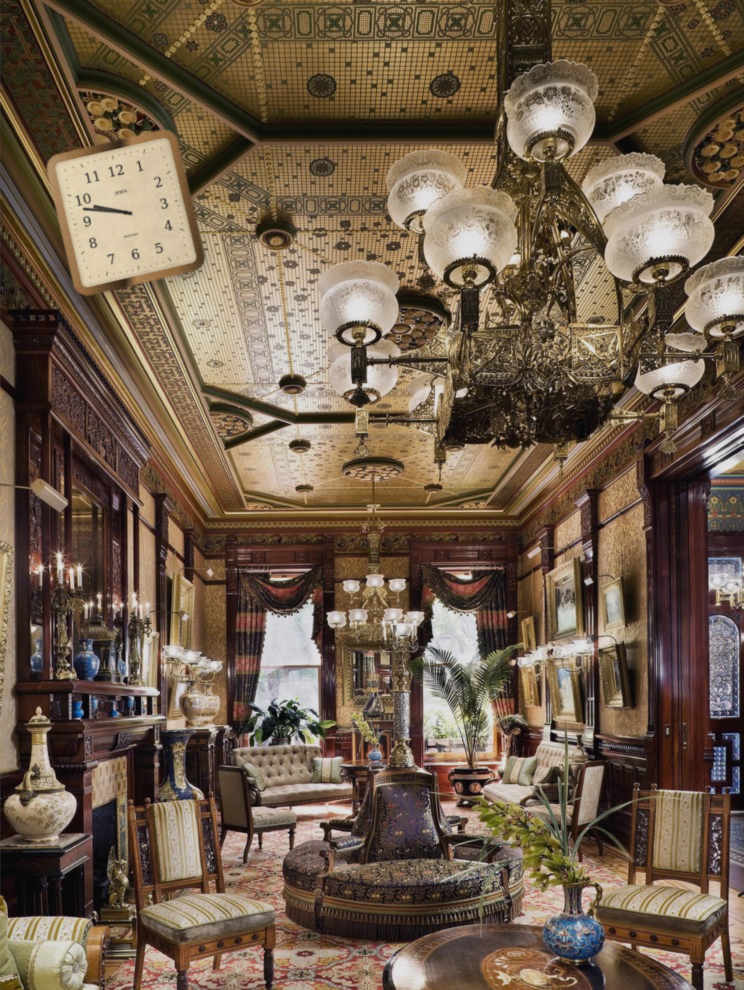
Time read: 9h48
